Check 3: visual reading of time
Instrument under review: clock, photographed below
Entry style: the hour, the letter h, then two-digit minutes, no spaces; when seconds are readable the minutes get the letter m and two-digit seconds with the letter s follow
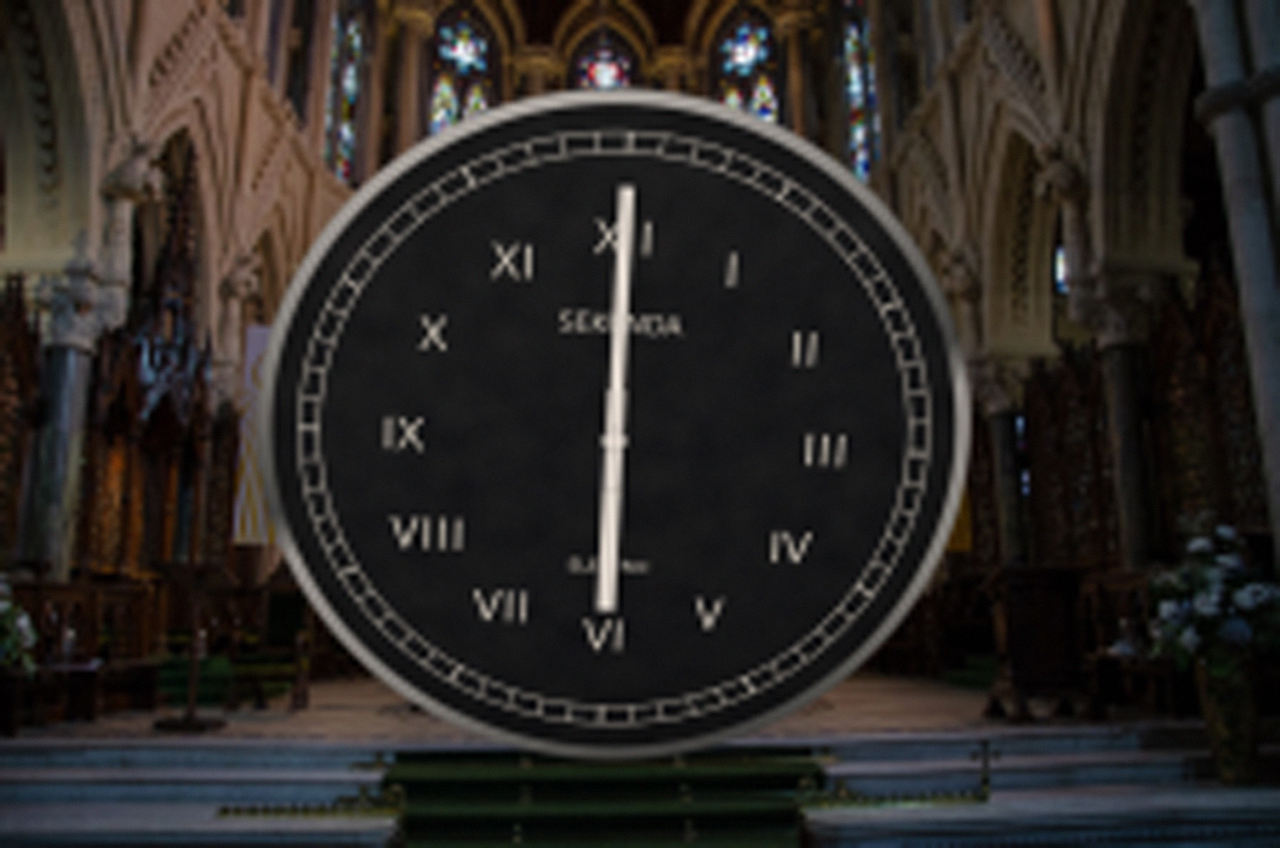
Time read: 6h00
